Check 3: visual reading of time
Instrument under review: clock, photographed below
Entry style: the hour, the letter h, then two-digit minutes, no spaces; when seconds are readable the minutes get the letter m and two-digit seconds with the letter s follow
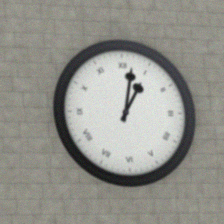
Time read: 1h02
